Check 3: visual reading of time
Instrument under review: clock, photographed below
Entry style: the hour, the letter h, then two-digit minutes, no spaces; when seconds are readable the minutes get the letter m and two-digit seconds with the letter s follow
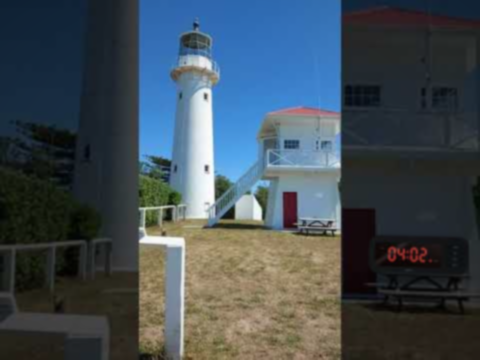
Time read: 4h02
